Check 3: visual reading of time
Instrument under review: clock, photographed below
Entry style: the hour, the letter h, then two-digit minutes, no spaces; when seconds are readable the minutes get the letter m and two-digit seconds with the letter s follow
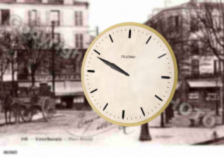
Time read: 9h49
